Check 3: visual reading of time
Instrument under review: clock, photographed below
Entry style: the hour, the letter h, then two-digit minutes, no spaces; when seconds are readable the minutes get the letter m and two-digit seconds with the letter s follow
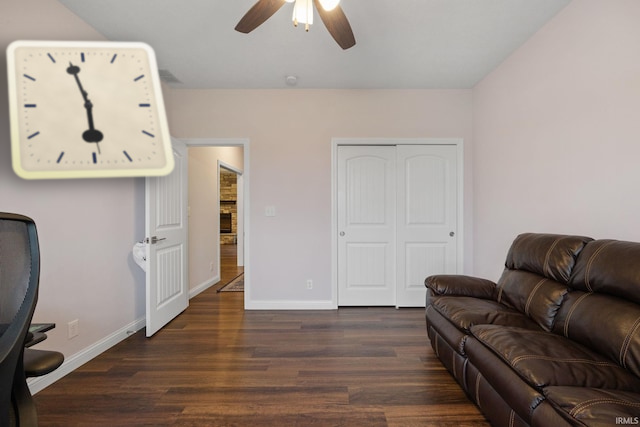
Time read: 5h57m29s
